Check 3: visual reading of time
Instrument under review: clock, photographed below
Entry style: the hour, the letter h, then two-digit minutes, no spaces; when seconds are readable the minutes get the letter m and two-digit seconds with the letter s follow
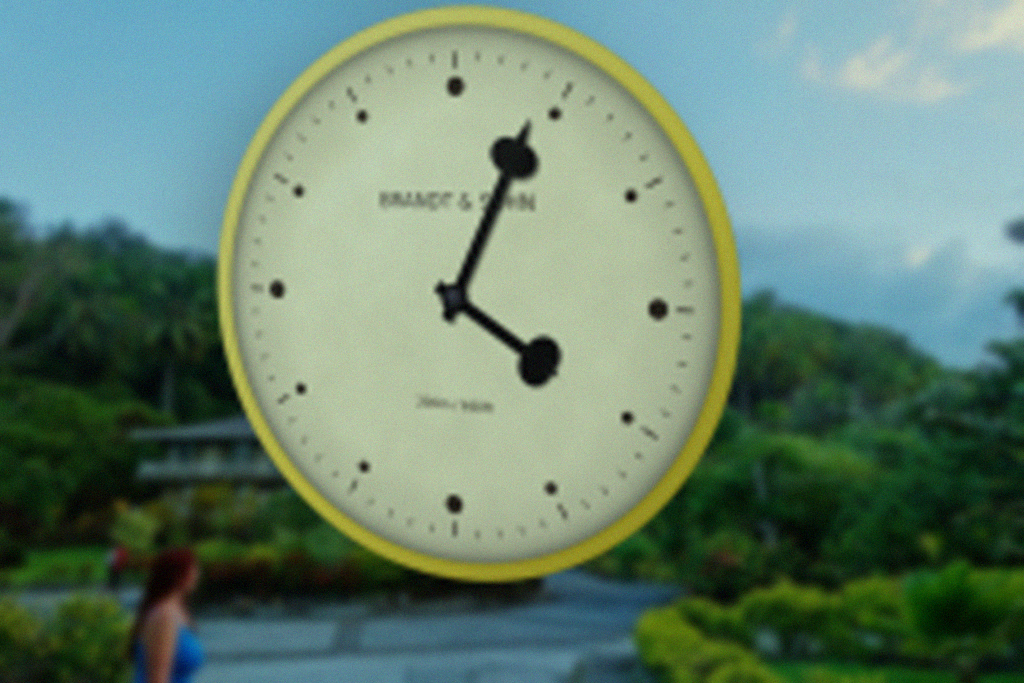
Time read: 4h04
